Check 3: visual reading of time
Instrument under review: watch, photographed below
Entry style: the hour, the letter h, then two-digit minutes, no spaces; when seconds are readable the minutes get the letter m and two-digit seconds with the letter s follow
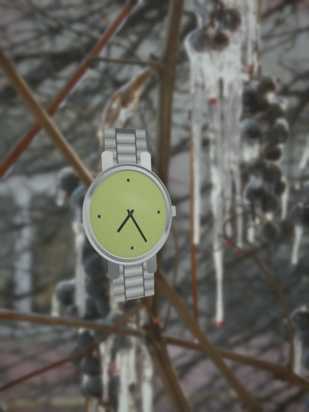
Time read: 7h25
